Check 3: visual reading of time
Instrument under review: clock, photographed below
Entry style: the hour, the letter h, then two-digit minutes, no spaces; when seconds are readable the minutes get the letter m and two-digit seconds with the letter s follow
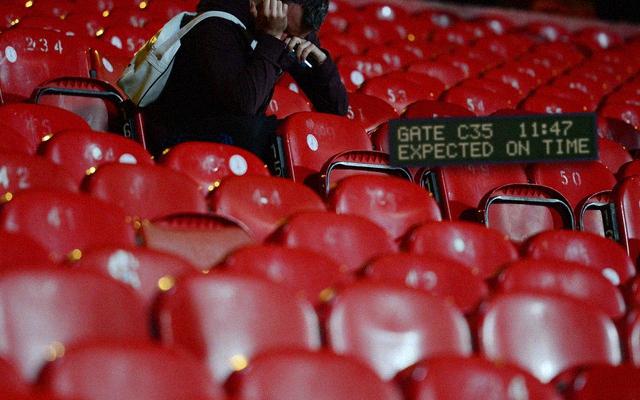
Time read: 11h47
